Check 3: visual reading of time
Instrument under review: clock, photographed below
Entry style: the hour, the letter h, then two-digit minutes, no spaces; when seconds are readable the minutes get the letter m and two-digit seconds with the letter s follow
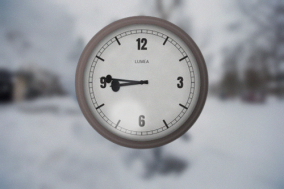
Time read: 8h46
